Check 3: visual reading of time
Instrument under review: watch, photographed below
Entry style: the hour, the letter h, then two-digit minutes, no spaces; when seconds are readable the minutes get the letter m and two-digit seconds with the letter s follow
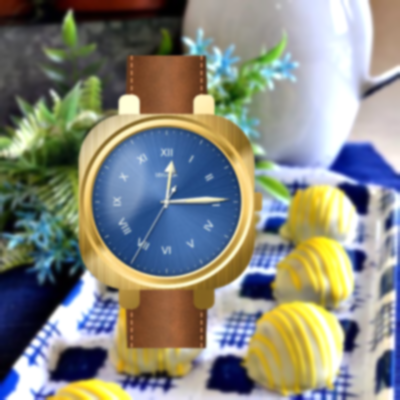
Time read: 12h14m35s
